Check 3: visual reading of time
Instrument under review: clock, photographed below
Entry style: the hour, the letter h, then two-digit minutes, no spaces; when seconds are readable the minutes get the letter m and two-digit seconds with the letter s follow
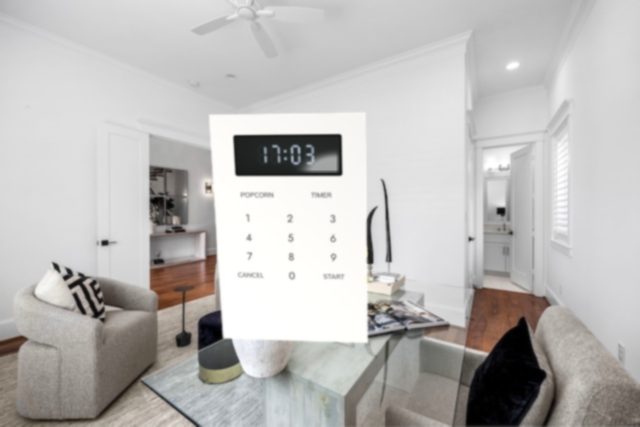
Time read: 17h03
